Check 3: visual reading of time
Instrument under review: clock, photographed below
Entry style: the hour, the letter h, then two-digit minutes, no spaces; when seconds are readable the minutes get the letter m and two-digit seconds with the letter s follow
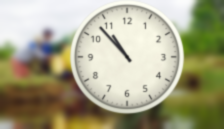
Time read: 10h53
